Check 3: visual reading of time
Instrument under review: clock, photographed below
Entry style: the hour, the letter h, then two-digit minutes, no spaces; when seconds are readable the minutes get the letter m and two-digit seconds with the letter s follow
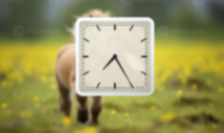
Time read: 7h25
